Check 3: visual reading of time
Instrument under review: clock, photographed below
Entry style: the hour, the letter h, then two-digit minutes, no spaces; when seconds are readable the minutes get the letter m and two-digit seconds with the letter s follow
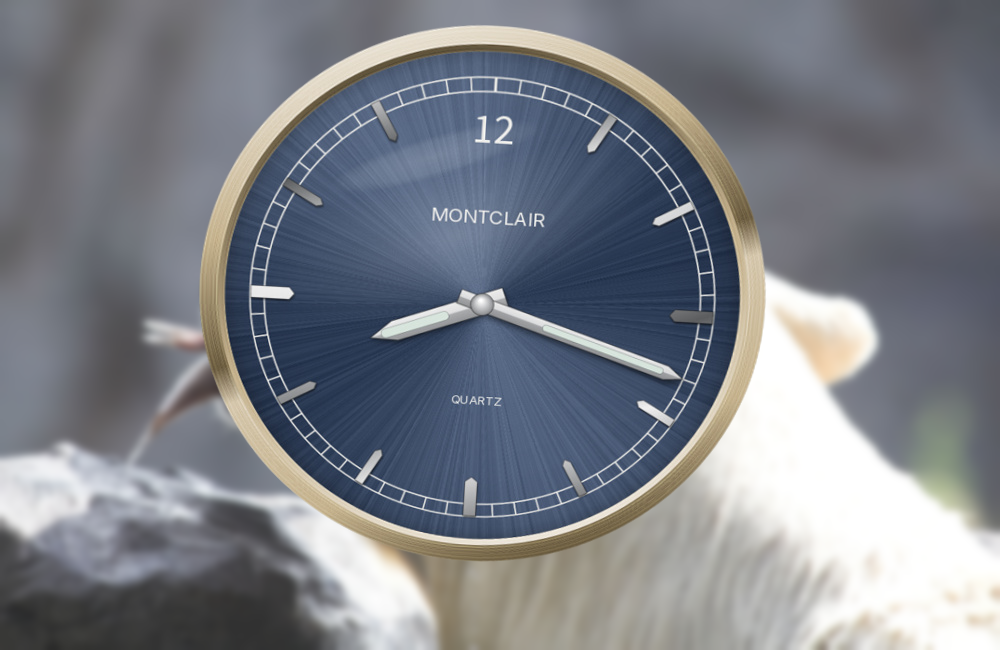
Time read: 8h18
